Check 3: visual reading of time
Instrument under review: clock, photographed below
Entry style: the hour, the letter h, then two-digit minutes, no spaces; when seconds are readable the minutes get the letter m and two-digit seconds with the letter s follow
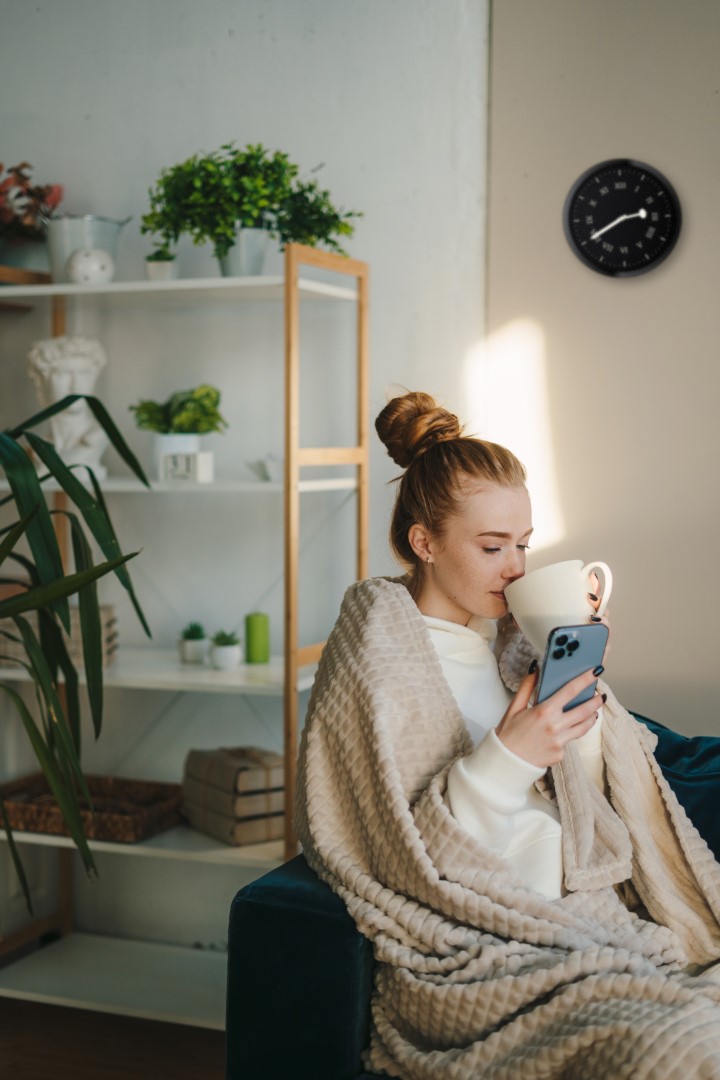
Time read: 2h40
